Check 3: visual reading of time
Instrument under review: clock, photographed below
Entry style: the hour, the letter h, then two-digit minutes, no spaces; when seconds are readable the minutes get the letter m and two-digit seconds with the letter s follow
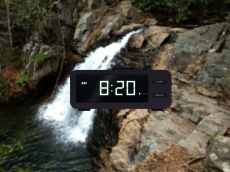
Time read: 8h20
